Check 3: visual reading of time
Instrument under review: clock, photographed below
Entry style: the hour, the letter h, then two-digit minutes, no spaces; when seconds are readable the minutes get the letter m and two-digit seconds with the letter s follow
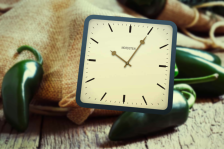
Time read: 10h05
